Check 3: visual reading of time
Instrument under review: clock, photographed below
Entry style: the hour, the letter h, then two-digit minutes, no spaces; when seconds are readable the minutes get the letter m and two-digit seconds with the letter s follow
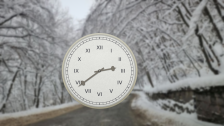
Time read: 2h39
